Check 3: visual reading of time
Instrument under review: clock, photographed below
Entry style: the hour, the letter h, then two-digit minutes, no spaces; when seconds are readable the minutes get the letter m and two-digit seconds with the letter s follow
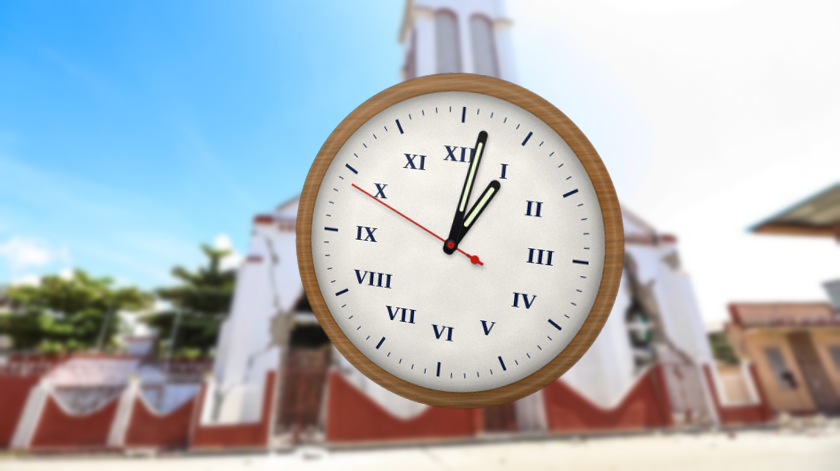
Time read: 1h01m49s
